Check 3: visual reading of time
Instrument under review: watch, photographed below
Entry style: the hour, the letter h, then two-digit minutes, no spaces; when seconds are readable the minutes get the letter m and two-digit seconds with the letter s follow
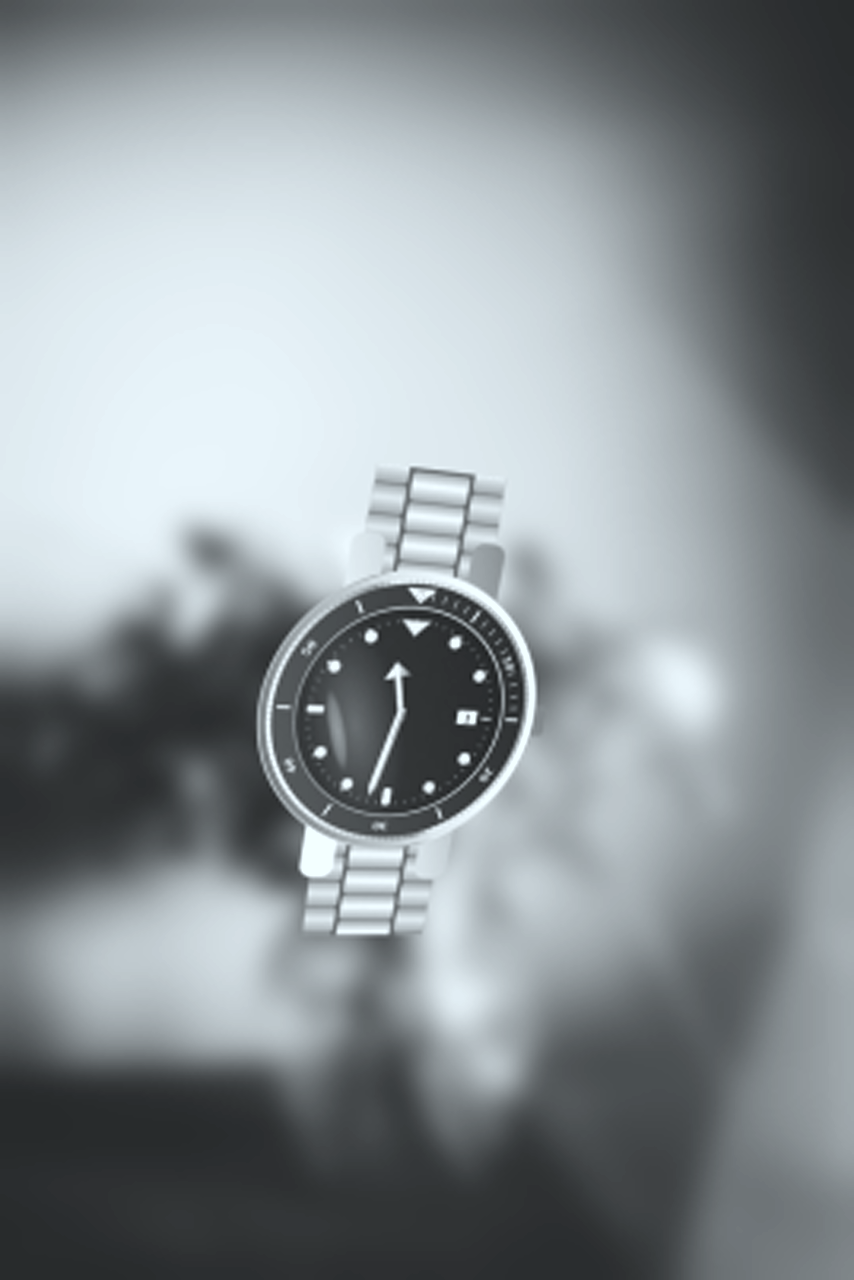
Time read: 11h32
